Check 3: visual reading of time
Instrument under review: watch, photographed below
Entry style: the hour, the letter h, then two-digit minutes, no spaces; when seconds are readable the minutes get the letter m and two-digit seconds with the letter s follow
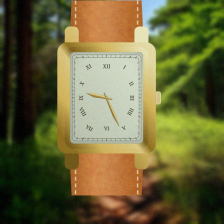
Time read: 9h26
